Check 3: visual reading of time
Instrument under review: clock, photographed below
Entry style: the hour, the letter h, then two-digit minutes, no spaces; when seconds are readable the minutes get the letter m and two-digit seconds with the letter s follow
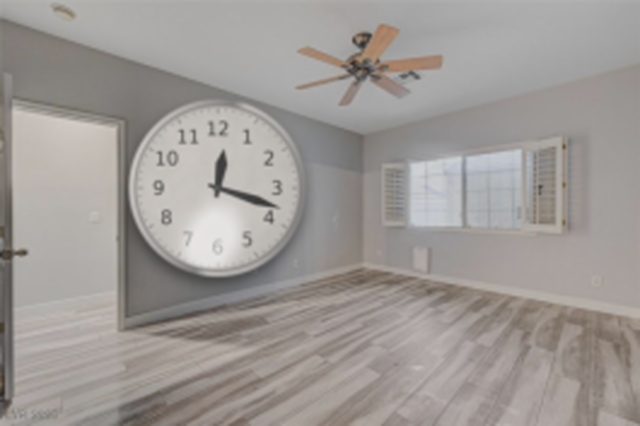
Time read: 12h18
